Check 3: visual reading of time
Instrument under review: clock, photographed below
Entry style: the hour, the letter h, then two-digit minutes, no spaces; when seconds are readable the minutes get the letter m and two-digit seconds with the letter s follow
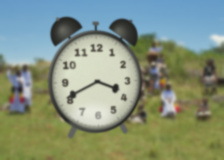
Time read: 3h41
